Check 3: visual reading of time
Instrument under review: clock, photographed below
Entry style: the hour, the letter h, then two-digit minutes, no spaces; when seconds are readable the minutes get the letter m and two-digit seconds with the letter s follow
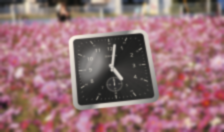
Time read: 5h02
